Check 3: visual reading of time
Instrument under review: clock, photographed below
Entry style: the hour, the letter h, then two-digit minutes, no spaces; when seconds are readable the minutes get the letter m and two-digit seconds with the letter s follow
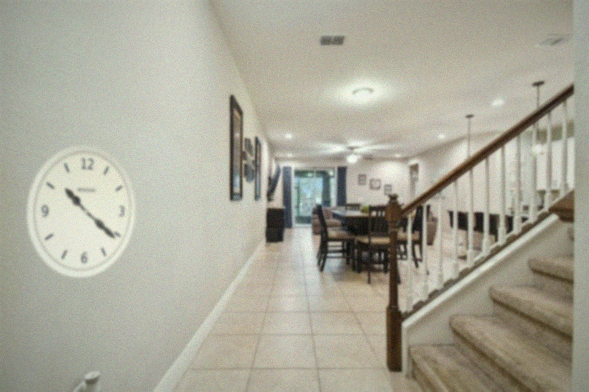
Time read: 10h21
